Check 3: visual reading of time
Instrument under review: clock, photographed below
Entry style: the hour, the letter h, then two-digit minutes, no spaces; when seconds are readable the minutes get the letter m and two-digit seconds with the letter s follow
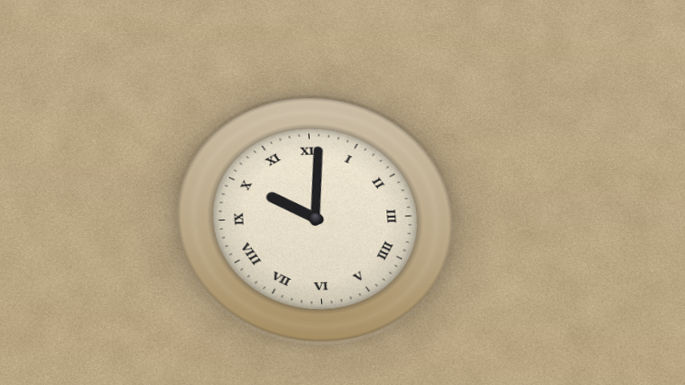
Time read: 10h01
